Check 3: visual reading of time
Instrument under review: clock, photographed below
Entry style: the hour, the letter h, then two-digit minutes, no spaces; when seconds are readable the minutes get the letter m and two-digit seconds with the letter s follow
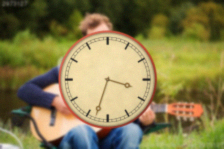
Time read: 3h33
